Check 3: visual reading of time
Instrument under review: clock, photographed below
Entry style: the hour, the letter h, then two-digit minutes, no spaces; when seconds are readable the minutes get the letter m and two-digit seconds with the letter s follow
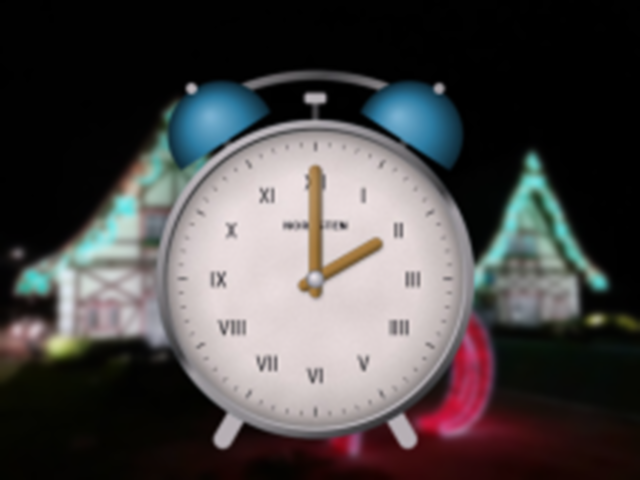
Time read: 2h00
